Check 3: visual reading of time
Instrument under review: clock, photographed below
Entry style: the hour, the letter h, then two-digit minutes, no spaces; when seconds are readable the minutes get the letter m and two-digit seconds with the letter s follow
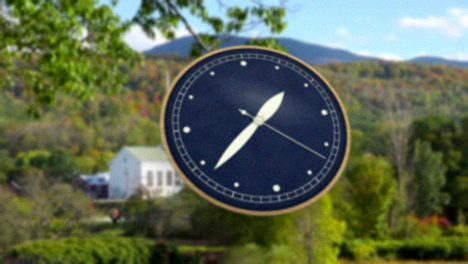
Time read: 1h38m22s
